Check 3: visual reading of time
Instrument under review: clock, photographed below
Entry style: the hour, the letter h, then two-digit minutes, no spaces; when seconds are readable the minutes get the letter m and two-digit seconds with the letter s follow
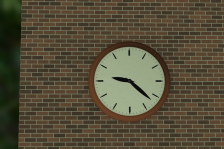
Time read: 9h22
